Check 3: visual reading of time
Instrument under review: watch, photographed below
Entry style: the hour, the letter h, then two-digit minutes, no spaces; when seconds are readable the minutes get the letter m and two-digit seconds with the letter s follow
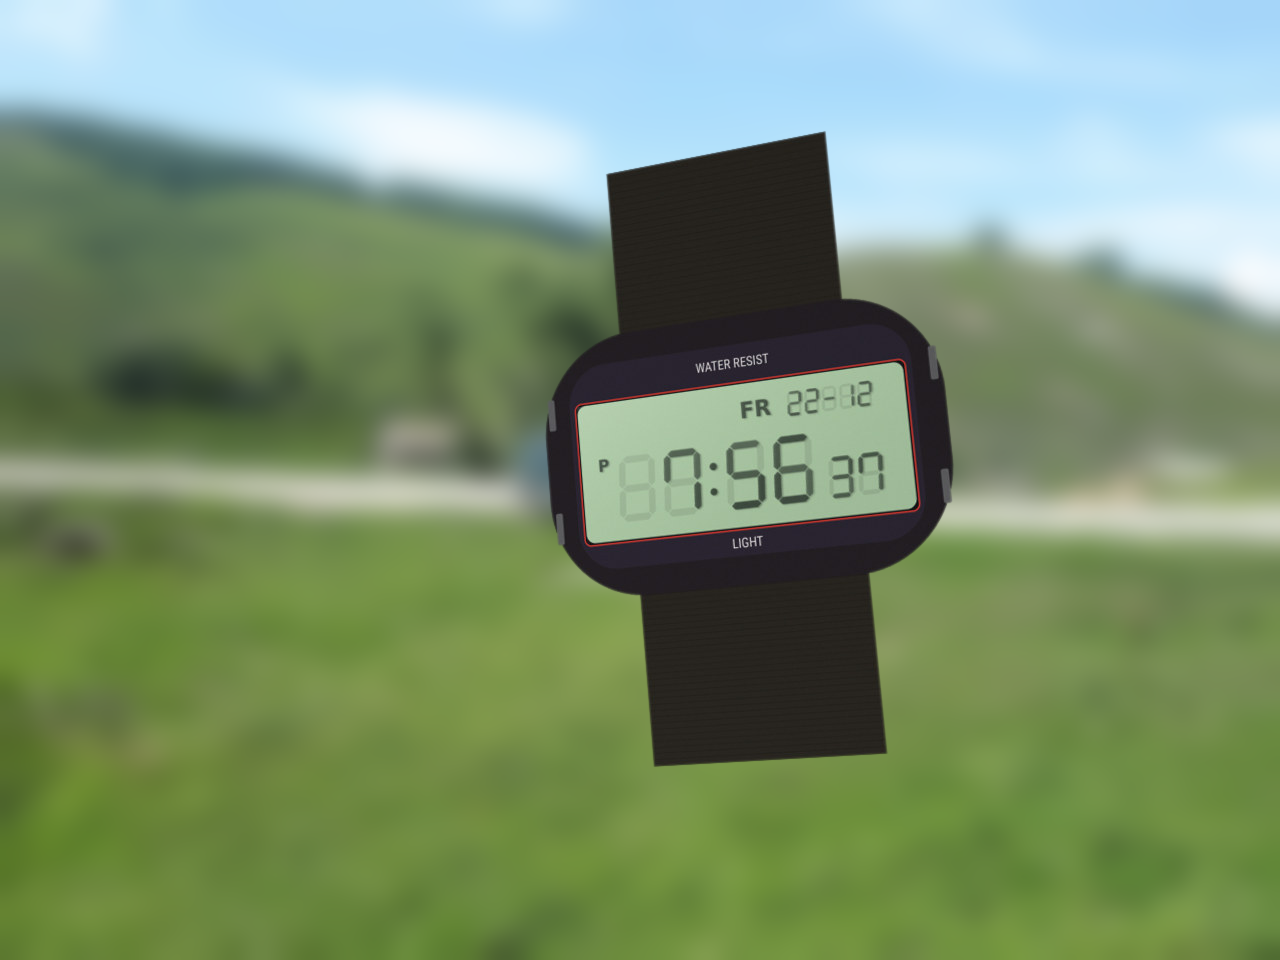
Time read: 7h56m37s
